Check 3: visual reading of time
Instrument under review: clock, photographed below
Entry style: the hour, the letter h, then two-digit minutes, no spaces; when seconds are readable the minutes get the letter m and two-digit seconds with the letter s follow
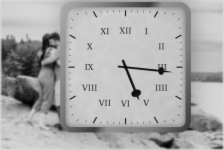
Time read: 5h16
